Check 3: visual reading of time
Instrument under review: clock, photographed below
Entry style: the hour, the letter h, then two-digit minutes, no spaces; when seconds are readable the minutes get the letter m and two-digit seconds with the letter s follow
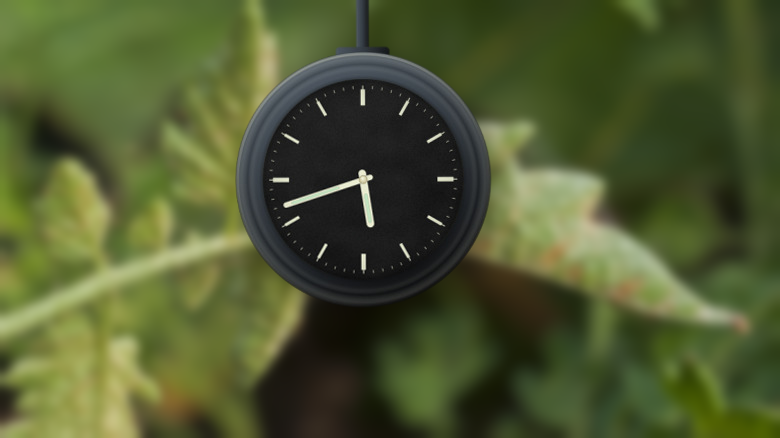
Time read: 5h42
